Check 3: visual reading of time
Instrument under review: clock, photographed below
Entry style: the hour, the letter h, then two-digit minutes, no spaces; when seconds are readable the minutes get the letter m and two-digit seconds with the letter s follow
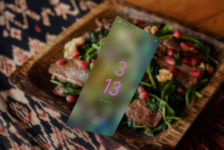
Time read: 3h13
